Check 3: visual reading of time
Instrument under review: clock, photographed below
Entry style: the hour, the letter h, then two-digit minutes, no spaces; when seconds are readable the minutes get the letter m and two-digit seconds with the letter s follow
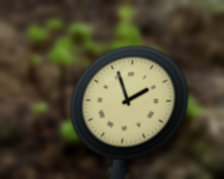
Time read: 1h56
